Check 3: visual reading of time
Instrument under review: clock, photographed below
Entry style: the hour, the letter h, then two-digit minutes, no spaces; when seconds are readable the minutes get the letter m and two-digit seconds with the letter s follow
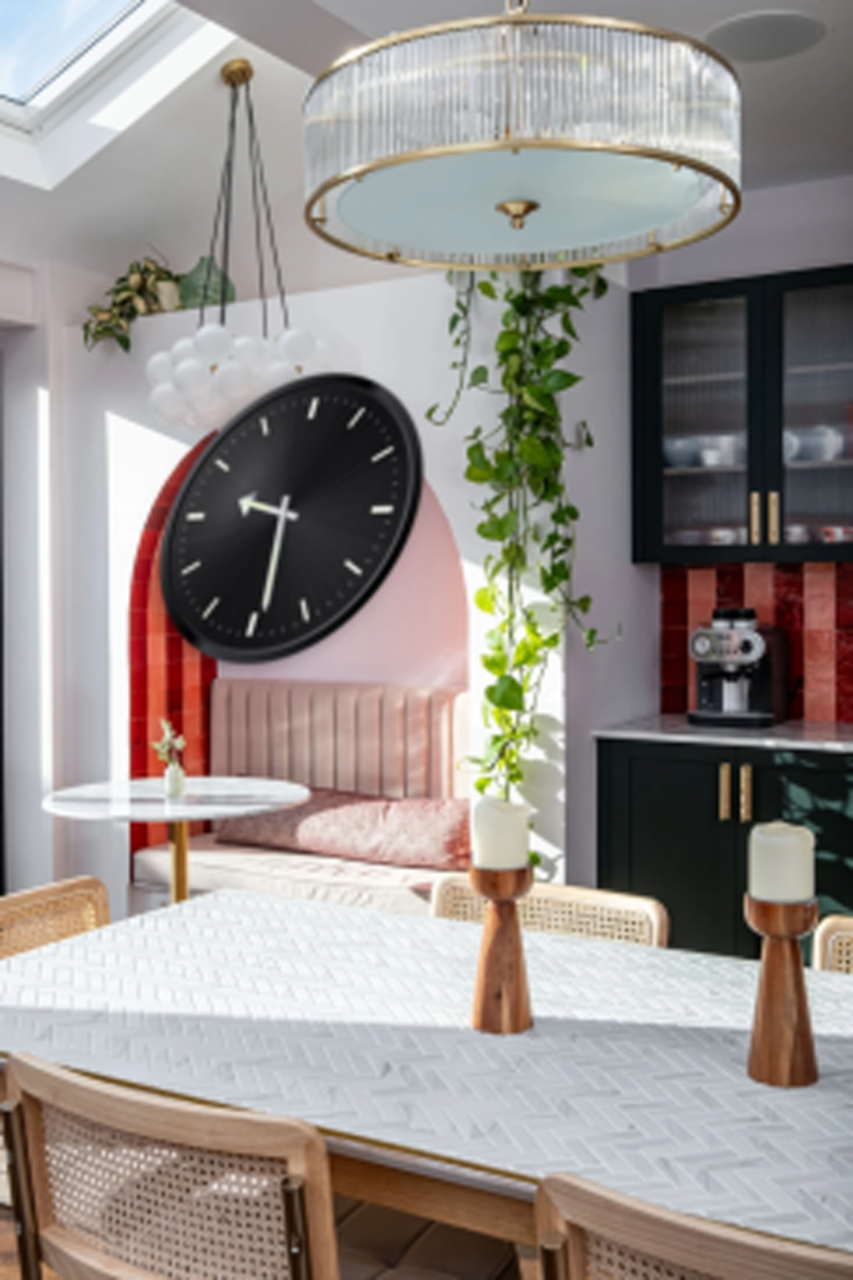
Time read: 9h29
